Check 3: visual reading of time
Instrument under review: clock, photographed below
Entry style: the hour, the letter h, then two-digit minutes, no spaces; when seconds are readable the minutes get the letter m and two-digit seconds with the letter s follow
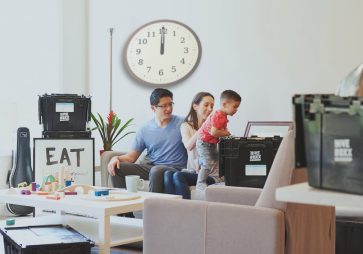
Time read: 12h00
